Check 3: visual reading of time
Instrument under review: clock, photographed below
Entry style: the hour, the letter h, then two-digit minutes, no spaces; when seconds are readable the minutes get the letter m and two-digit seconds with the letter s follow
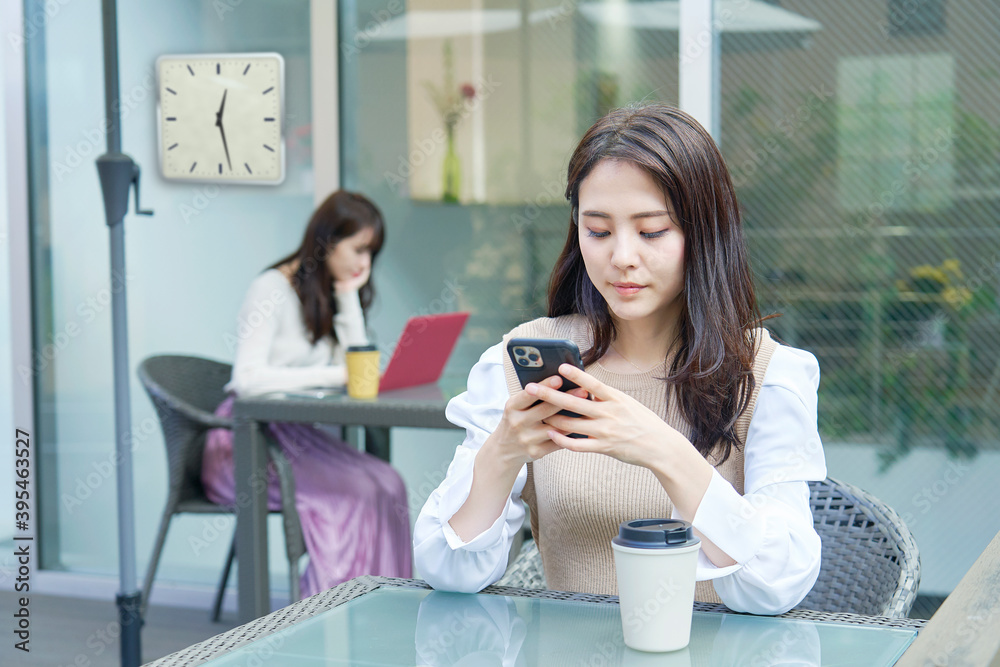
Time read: 12h28
